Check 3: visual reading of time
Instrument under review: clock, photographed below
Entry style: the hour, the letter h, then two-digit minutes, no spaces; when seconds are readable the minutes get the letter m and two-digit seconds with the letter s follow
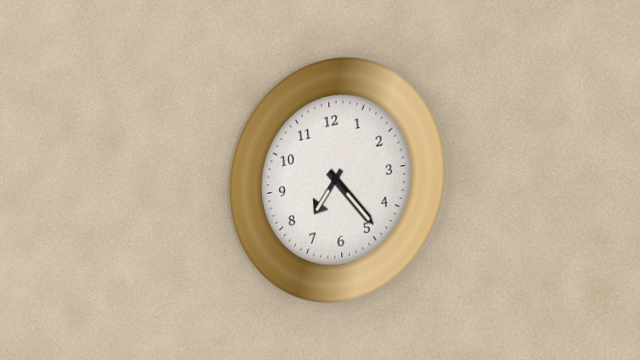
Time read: 7h24
